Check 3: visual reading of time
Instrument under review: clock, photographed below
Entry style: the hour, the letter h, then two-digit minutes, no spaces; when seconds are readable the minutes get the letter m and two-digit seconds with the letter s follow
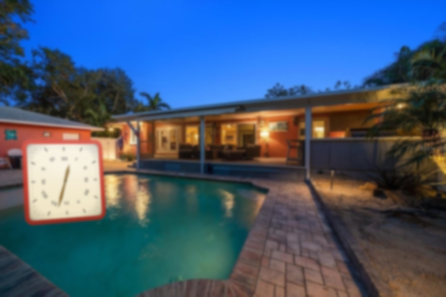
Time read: 12h33
